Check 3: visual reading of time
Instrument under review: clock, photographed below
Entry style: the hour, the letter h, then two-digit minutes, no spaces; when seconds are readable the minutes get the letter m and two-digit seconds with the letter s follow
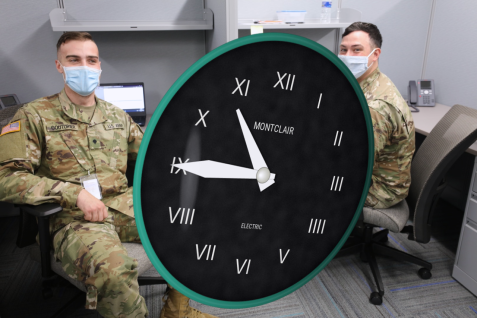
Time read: 10h45
